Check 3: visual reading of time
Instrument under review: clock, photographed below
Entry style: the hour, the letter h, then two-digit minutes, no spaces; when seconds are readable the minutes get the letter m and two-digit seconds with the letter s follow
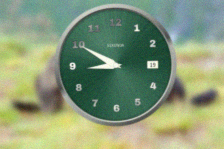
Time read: 8h50
